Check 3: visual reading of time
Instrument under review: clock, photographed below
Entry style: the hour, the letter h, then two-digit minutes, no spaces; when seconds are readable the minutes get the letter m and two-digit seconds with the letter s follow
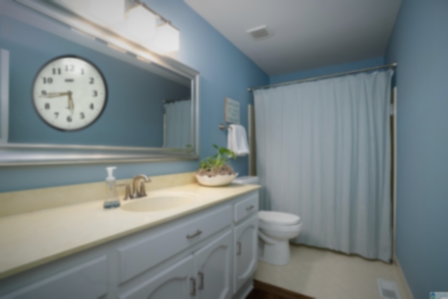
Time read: 5h44
